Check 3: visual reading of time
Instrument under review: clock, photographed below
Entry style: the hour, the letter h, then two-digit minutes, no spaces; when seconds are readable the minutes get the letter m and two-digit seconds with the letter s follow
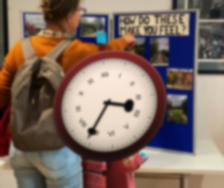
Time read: 3h36
